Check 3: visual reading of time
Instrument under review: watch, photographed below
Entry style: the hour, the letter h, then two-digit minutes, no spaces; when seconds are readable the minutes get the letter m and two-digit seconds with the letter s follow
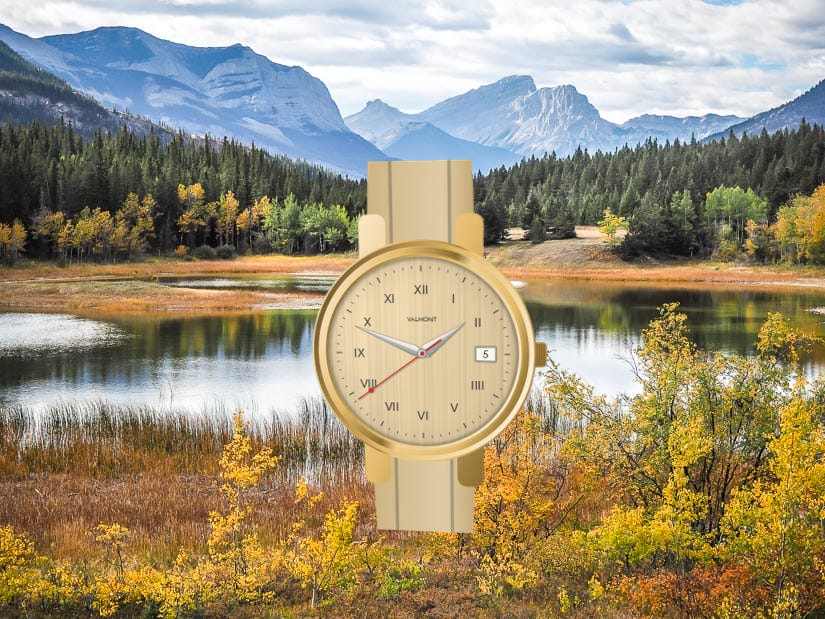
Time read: 1h48m39s
